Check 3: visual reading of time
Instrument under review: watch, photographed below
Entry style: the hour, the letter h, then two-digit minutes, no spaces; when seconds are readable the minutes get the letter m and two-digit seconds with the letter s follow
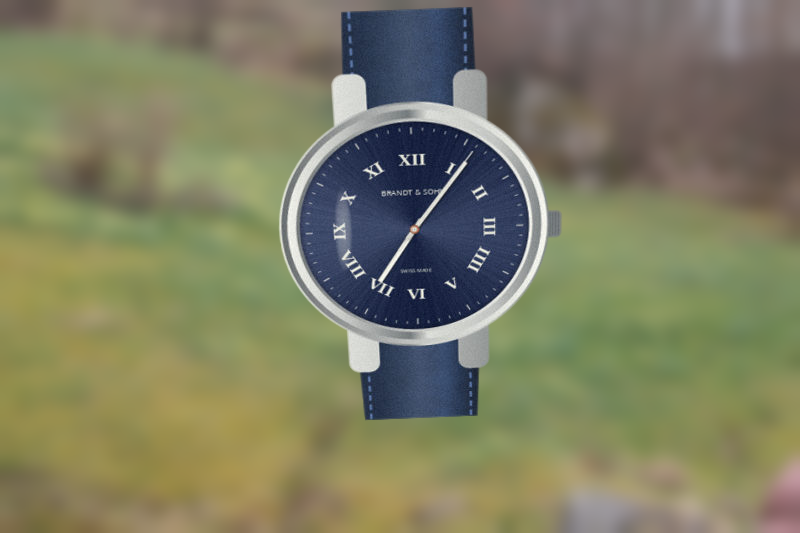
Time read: 7h06m06s
